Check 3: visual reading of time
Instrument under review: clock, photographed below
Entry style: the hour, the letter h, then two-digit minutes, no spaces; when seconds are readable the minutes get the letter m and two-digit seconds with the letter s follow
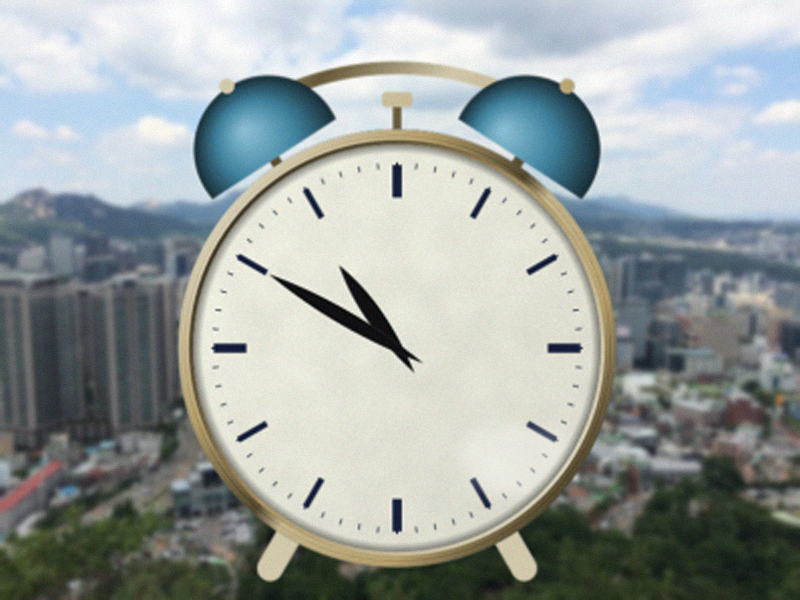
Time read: 10h50
